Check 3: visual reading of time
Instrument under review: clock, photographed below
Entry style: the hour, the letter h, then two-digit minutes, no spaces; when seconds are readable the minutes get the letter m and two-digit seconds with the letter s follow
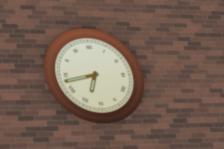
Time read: 6h43
